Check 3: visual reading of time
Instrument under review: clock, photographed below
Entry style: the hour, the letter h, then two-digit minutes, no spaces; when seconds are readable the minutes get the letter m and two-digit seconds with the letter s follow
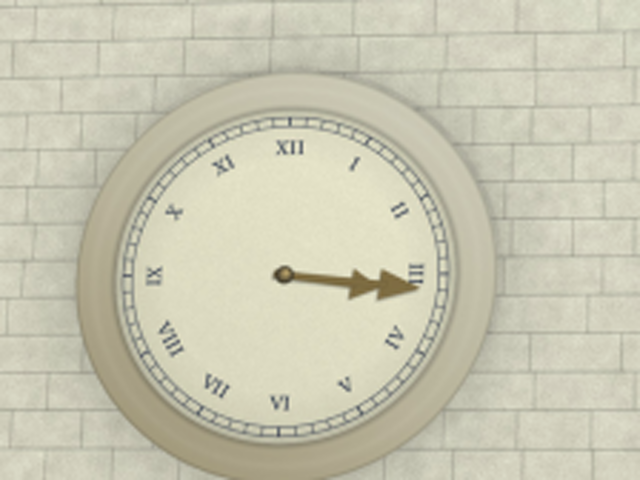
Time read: 3h16
